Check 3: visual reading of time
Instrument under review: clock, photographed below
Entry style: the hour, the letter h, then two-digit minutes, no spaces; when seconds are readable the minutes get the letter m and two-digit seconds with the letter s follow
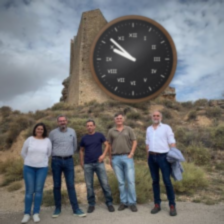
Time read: 9h52
